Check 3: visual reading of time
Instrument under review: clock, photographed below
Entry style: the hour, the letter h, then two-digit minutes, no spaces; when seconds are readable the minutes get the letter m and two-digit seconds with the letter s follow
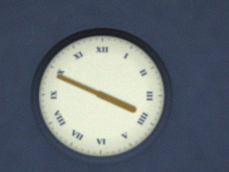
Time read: 3h49
